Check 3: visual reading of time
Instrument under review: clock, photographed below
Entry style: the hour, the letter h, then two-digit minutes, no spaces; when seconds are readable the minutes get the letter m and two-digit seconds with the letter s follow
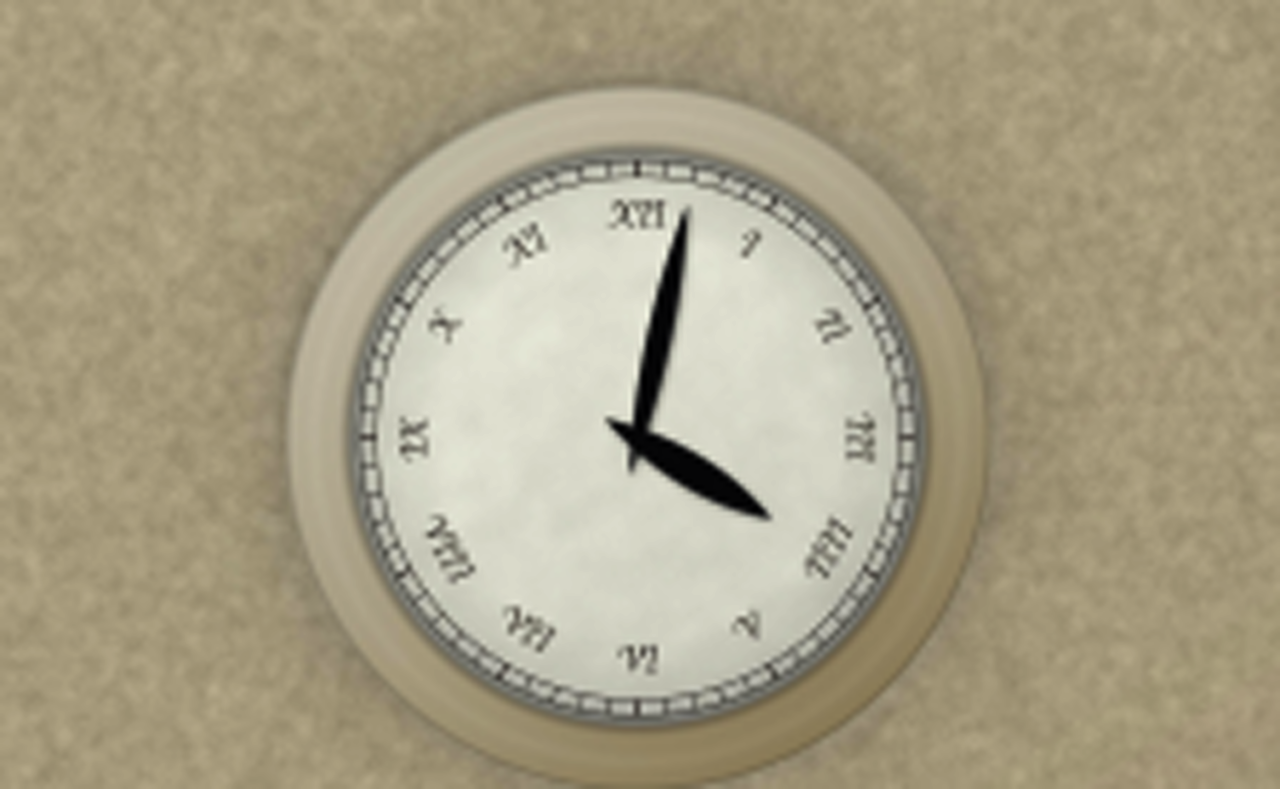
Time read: 4h02
